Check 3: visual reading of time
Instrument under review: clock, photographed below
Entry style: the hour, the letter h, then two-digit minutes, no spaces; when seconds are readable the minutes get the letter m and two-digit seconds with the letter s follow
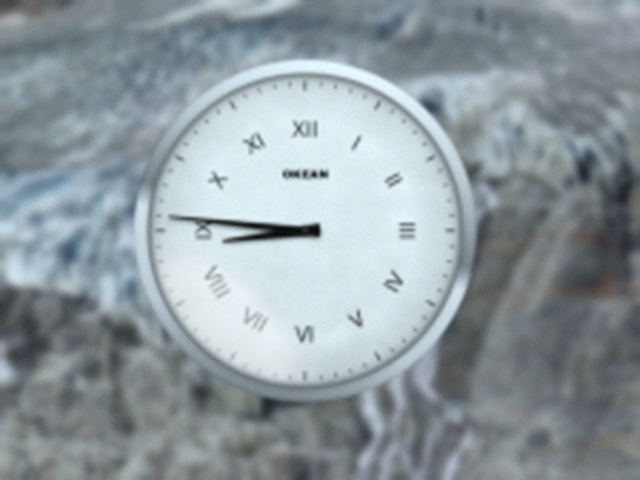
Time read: 8h46
